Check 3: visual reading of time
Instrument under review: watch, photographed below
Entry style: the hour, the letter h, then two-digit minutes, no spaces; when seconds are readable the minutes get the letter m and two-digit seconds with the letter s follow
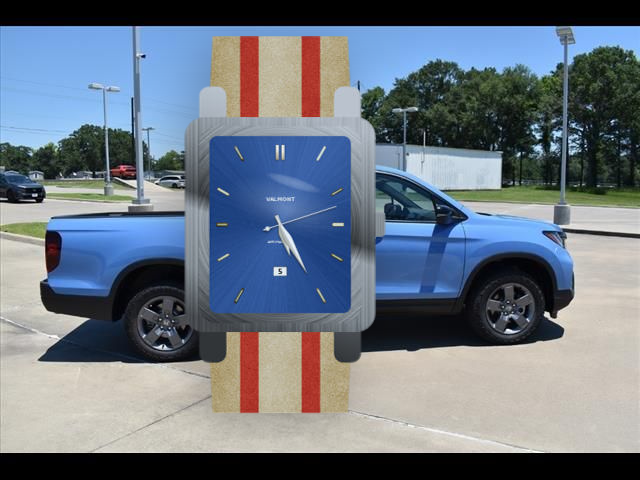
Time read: 5h25m12s
